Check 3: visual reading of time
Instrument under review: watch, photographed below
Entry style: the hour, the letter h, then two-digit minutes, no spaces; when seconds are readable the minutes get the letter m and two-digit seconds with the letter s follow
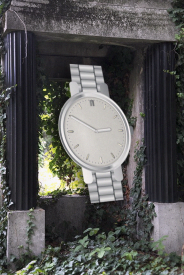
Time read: 2h50
